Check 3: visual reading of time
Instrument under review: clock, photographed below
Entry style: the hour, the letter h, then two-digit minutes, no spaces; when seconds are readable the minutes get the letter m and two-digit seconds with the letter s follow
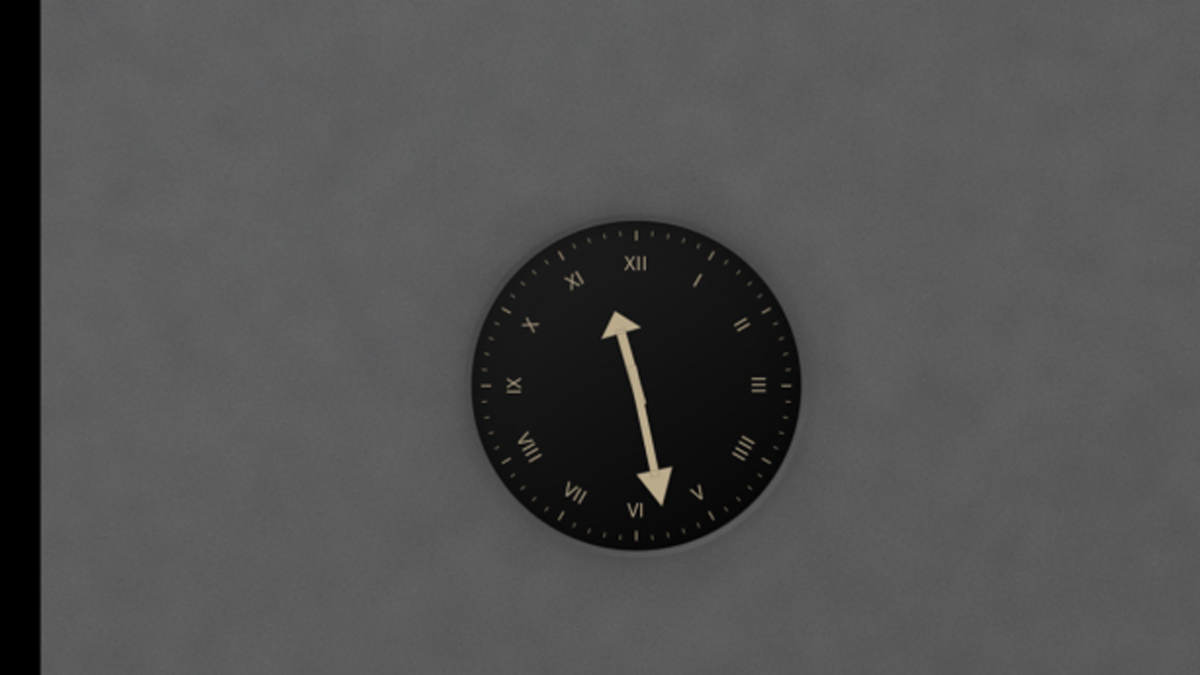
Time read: 11h28
